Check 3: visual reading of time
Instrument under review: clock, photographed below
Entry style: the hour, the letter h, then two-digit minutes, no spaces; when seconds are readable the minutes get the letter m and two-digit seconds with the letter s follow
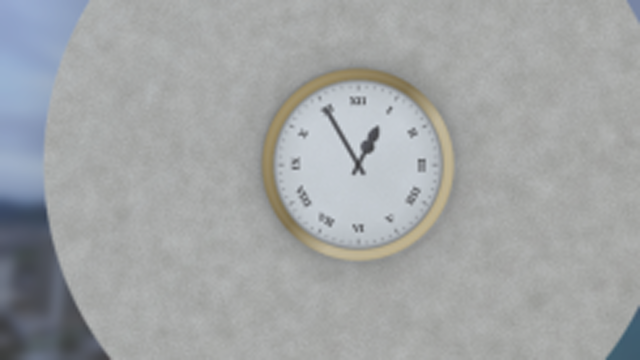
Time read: 12h55
